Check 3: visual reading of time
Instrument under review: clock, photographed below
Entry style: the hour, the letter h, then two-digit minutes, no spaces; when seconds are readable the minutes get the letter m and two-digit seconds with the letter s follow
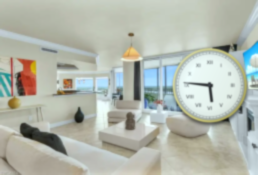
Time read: 5h46
